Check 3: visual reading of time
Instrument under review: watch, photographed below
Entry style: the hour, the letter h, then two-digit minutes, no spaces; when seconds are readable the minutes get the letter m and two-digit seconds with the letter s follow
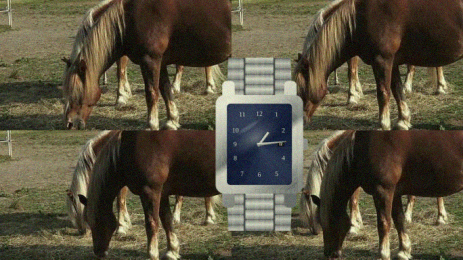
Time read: 1h14
